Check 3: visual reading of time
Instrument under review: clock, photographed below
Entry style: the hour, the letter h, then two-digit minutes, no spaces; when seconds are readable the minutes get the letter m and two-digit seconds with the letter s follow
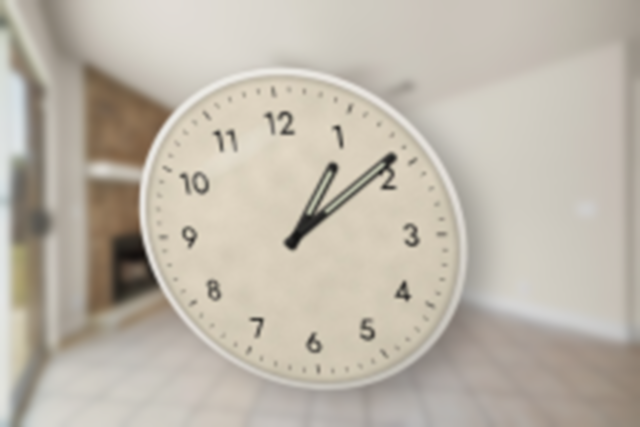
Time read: 1h09
